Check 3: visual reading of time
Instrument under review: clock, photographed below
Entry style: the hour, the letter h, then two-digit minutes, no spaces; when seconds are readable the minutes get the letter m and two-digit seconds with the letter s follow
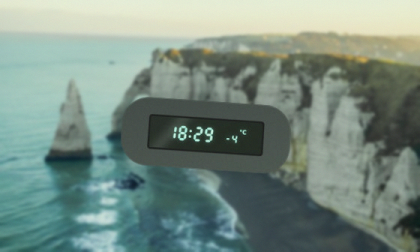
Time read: 18h29
